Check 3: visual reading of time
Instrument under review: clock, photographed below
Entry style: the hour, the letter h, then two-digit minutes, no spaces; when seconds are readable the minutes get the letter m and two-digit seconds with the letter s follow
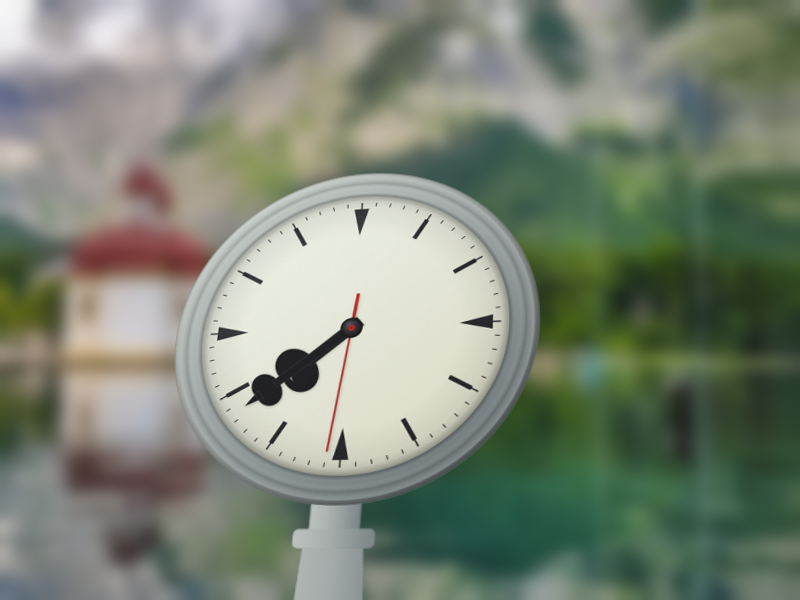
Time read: 7h38m31s
